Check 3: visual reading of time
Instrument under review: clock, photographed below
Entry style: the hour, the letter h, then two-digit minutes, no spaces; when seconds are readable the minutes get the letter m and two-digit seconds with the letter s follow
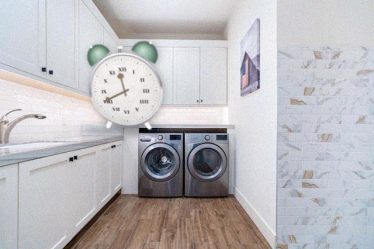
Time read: 11h41
